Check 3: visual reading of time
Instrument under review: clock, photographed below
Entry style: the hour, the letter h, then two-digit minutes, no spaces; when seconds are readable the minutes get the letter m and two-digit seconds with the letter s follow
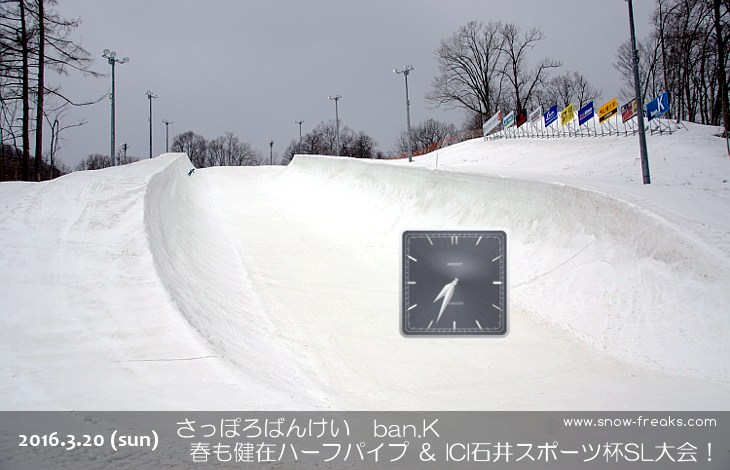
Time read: 7h34
